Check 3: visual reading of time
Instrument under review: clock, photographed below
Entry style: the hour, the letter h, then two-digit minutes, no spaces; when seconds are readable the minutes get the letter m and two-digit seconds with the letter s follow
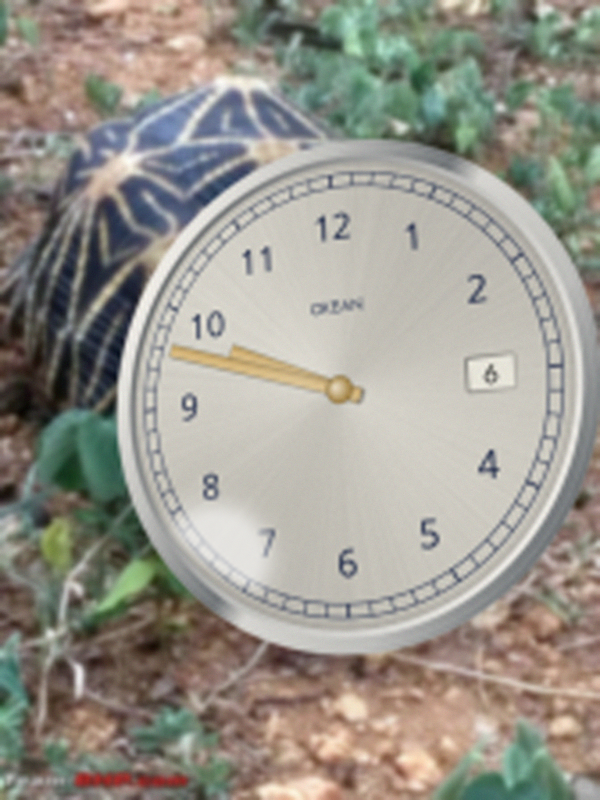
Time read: 9h48
